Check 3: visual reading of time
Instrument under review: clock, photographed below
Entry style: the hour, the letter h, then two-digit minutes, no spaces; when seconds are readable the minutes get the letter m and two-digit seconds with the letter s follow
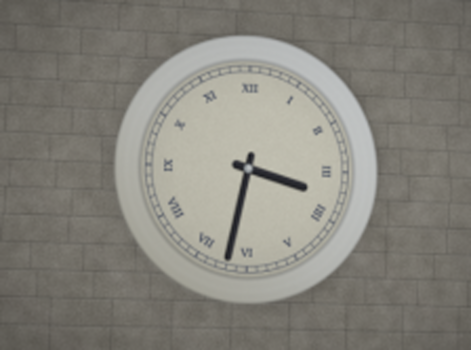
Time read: 3h32
